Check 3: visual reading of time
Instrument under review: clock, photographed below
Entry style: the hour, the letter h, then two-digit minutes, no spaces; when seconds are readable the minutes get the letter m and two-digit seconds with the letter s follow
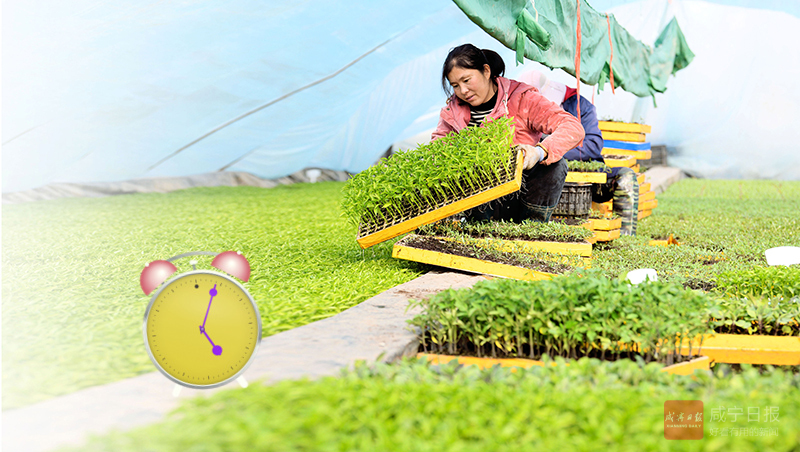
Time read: 5h04
